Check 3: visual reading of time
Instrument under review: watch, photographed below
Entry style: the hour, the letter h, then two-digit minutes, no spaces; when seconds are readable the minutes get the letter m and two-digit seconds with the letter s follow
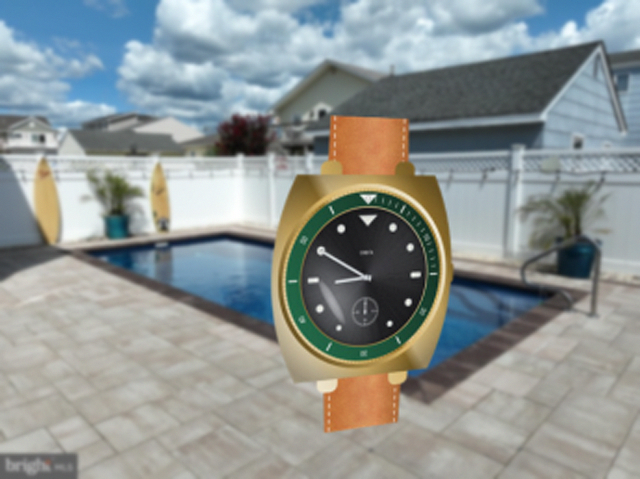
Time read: 8h50
